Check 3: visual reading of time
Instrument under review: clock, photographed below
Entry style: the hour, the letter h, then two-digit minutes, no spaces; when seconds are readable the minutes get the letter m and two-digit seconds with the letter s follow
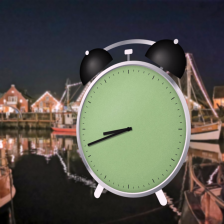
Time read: 8h42
